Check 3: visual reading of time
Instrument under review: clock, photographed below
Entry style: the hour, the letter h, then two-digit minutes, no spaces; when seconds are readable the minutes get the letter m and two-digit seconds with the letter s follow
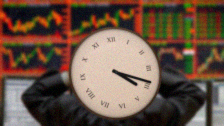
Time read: 4h19
